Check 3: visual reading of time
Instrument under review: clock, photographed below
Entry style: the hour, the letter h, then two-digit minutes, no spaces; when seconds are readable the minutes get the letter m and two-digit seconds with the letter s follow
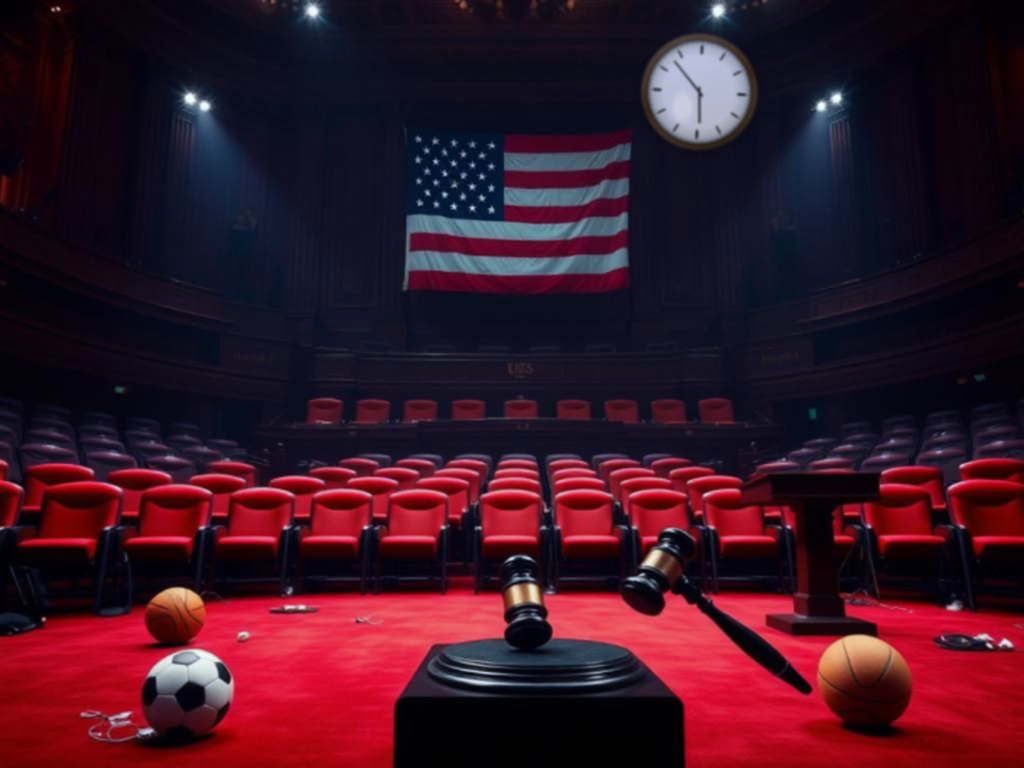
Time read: 5h53
